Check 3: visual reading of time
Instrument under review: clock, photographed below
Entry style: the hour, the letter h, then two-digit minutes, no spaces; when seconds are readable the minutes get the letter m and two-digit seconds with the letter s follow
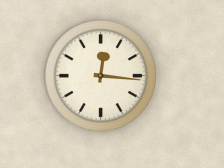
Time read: 12h16
